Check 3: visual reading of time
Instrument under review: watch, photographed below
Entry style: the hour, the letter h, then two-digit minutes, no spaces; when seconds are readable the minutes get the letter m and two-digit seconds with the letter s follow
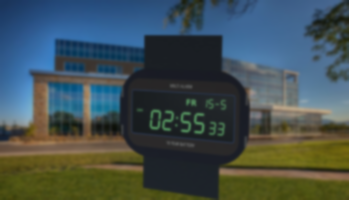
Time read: 2h55m33s
